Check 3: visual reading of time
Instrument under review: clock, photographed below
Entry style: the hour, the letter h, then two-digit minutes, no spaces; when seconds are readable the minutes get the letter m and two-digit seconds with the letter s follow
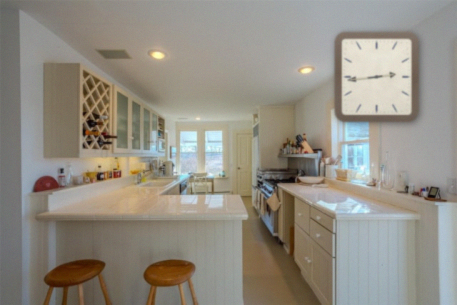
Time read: 2h44
